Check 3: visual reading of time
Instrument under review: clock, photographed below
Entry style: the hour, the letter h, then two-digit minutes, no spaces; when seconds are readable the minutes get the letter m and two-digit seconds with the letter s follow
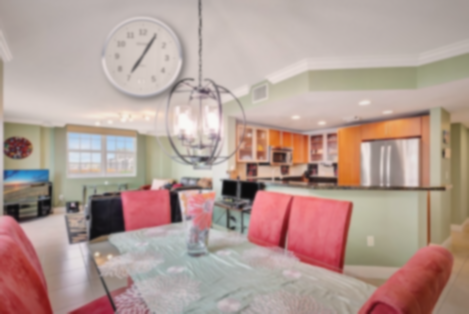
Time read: 7h05
